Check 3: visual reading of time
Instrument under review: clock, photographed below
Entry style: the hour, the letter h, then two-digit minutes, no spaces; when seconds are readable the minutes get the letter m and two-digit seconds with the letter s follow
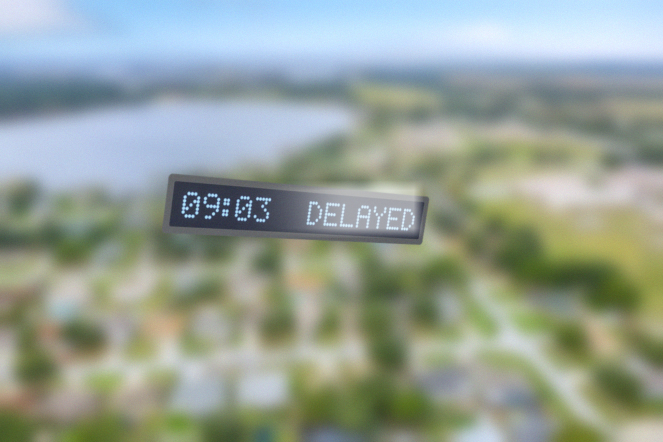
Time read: 9h03
